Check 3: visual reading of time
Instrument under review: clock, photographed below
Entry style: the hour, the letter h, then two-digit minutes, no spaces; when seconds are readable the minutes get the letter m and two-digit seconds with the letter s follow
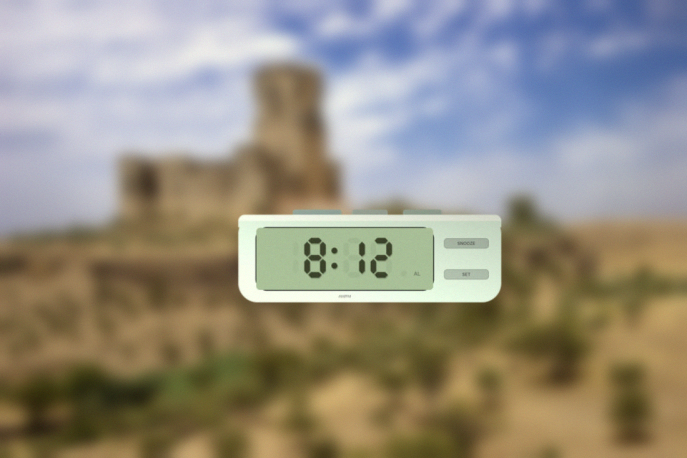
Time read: 8h12
